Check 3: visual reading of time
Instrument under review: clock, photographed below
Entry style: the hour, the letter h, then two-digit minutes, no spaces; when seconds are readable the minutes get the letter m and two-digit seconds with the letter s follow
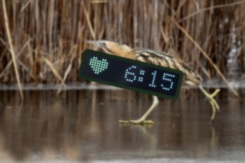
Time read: 6h15
